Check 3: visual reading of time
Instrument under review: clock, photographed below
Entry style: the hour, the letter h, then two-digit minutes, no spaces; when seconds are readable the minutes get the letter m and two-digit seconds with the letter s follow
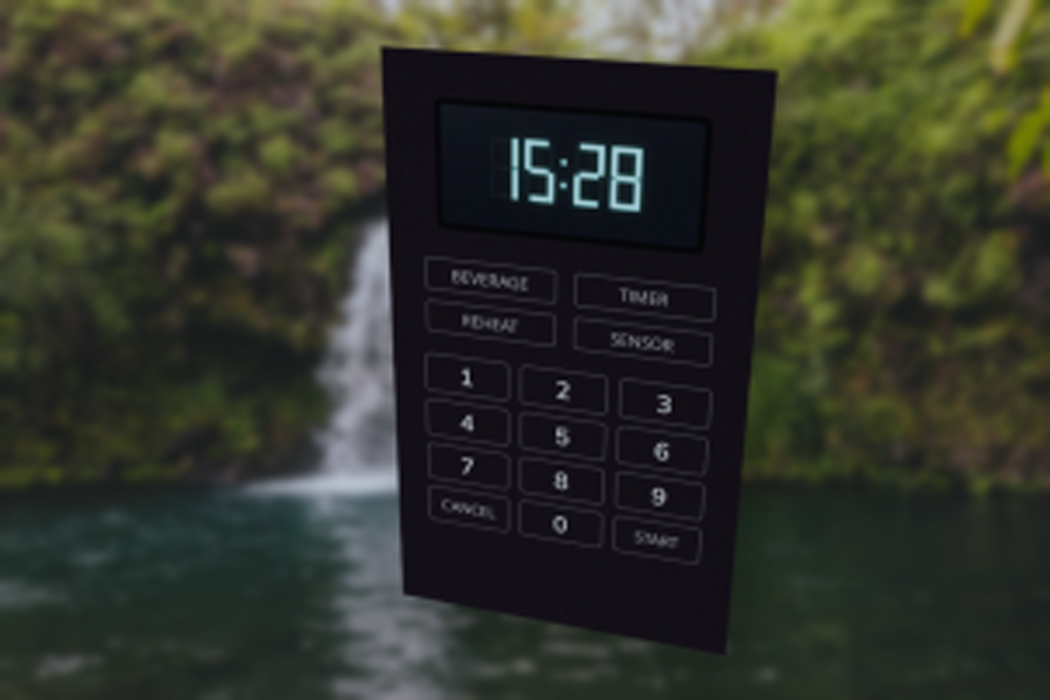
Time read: 15h28
